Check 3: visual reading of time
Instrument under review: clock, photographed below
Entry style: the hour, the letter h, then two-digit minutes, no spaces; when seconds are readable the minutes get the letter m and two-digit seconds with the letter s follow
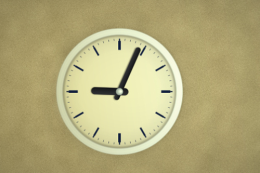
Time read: 9h04
